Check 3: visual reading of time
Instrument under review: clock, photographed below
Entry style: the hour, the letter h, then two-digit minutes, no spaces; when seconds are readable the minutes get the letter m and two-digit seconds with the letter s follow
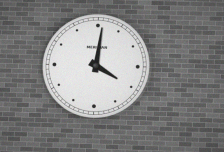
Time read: 4h01
